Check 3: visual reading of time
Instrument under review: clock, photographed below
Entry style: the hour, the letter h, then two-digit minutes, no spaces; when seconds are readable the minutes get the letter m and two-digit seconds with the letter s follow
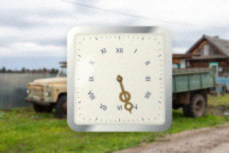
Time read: 5h27
